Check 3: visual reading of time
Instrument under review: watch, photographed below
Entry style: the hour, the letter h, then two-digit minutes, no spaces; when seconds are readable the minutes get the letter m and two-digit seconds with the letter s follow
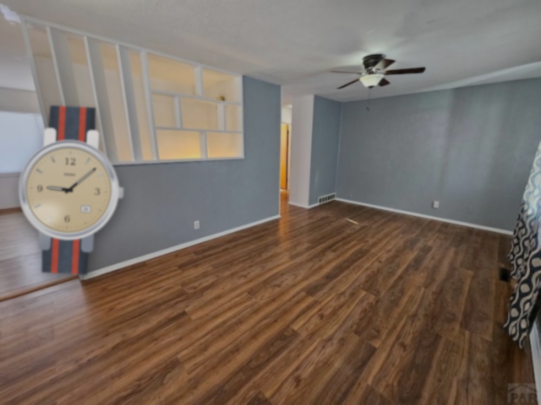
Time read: 9h08
